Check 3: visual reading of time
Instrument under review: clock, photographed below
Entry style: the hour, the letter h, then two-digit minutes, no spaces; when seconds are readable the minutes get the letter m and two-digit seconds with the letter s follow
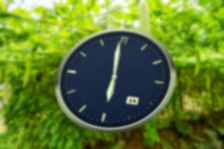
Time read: 5h59
